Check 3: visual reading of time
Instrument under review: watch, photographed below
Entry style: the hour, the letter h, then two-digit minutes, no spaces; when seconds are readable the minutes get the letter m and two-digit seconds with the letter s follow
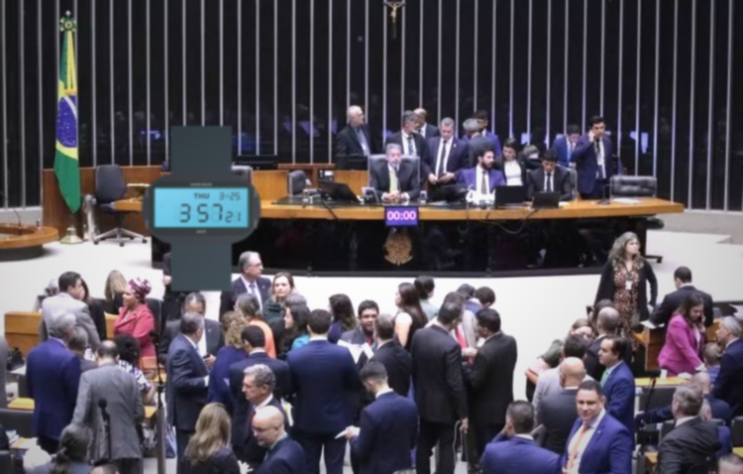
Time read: 3h57
